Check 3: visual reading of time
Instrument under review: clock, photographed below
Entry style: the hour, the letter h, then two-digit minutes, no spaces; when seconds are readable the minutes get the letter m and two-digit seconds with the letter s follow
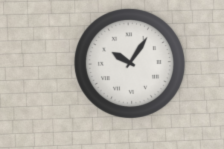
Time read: 10h06
